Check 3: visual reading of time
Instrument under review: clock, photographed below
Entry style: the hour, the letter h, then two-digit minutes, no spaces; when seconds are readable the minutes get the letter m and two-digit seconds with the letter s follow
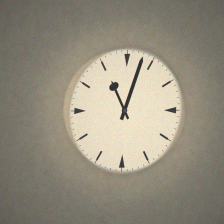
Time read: 11h03
